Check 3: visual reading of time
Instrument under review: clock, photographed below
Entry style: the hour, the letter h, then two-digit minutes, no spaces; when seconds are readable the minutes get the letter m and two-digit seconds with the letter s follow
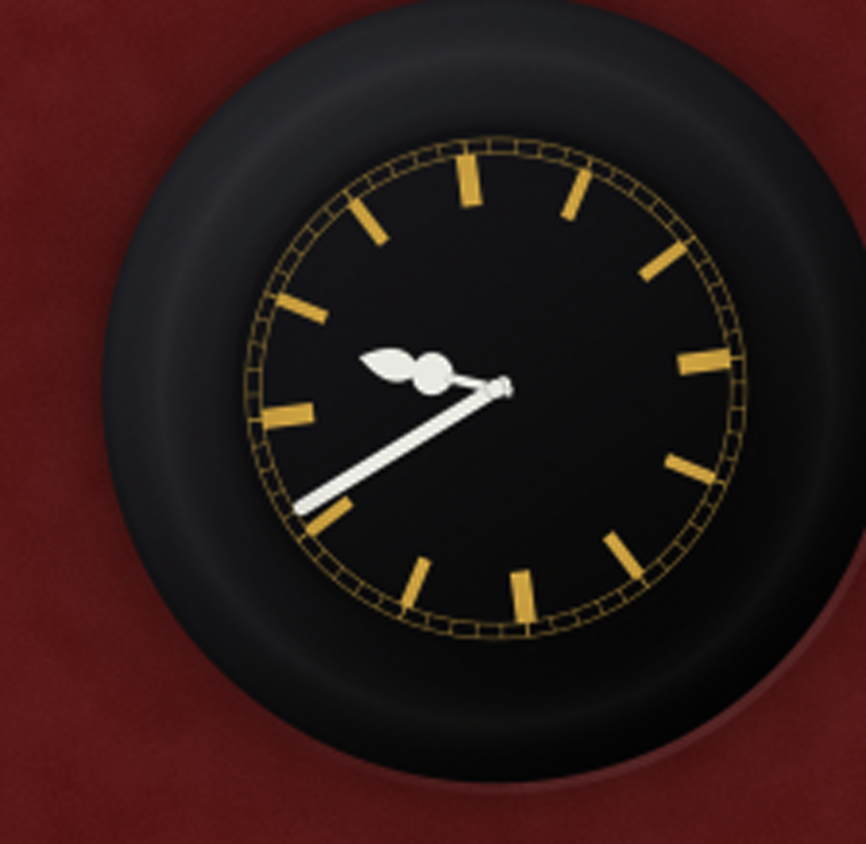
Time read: 9h41
